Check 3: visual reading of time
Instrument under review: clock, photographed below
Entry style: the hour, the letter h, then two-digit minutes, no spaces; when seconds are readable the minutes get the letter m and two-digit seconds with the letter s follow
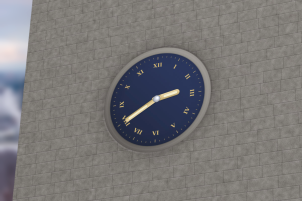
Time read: 2h40
